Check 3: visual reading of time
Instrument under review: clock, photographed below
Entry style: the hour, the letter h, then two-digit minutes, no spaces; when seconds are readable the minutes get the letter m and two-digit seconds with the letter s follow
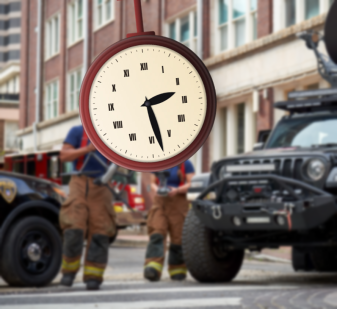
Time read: 2h28
